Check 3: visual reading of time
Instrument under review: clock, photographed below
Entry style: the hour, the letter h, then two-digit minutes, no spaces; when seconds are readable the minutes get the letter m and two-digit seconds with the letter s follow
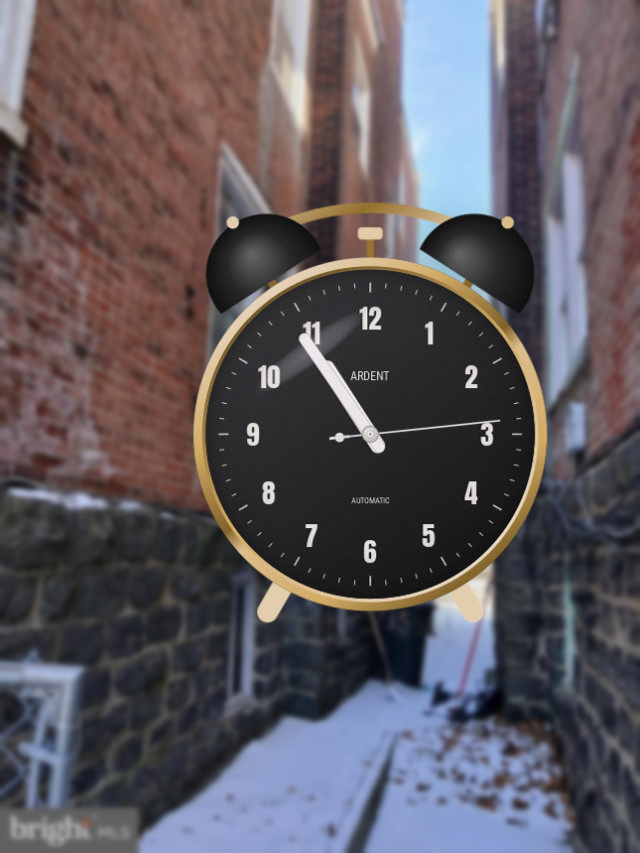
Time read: 10h54m14s
